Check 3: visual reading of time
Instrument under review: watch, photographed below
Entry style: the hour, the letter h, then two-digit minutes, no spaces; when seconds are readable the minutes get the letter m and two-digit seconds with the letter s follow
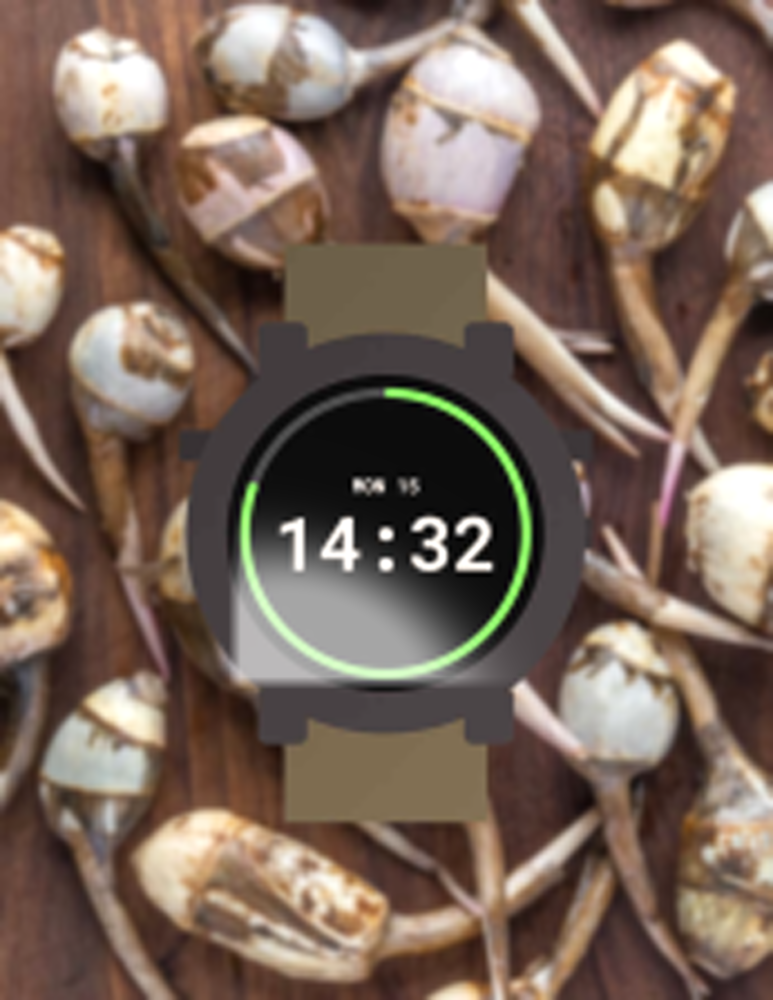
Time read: 14h32
